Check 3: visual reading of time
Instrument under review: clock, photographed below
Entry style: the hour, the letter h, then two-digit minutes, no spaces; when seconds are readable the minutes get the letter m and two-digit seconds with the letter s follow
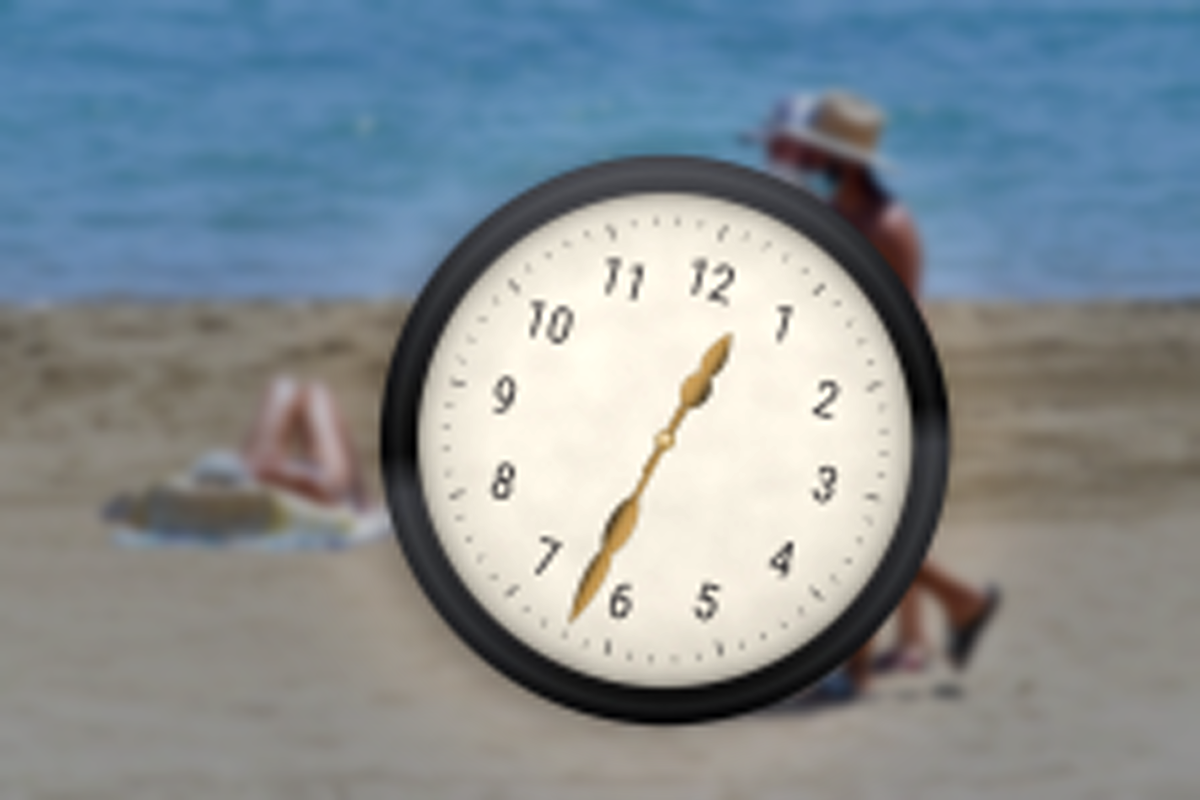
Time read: 12h32
